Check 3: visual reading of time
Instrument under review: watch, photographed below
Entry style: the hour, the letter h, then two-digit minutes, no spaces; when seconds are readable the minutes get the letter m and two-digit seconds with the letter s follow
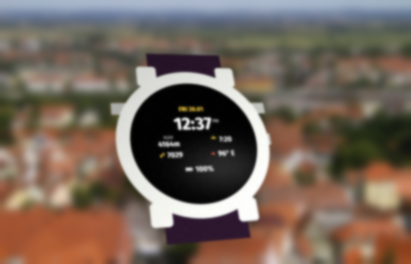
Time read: 12h37
